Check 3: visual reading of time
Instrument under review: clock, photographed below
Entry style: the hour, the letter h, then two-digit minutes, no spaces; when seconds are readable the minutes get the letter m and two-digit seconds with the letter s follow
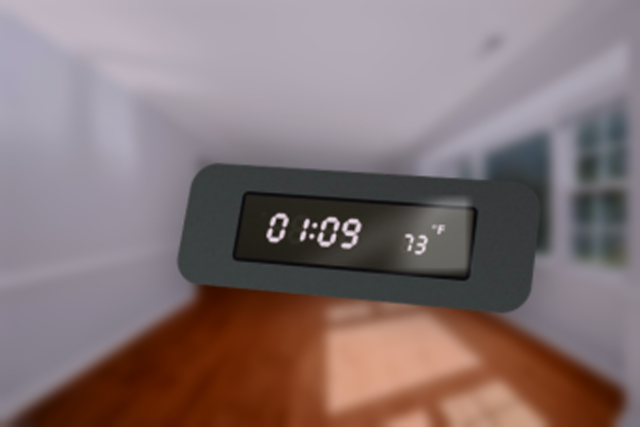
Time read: 1h09
